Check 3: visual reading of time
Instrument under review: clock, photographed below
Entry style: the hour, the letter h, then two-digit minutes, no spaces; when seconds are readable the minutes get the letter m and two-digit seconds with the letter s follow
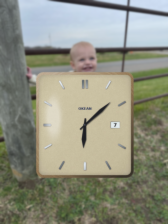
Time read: 6h08
